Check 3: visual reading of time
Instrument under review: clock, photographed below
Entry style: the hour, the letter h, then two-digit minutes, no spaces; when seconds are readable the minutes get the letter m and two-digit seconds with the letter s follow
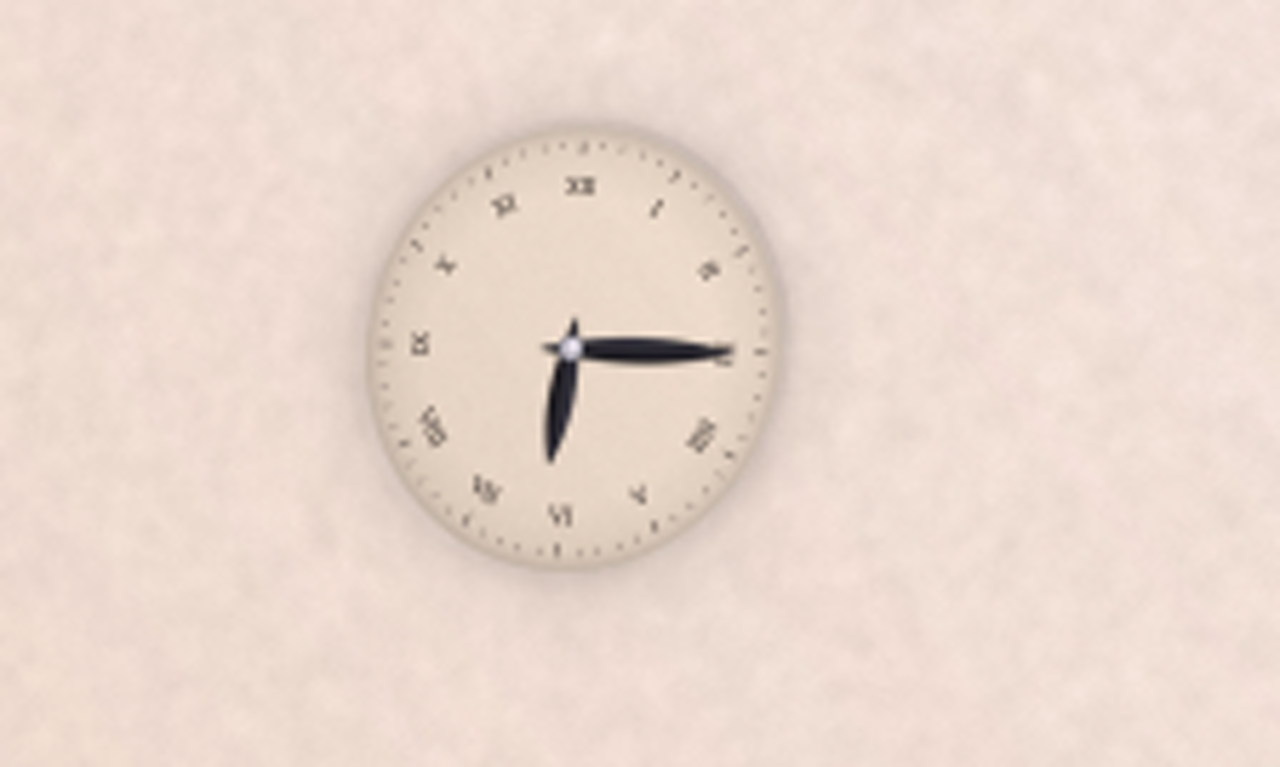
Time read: 6h15
